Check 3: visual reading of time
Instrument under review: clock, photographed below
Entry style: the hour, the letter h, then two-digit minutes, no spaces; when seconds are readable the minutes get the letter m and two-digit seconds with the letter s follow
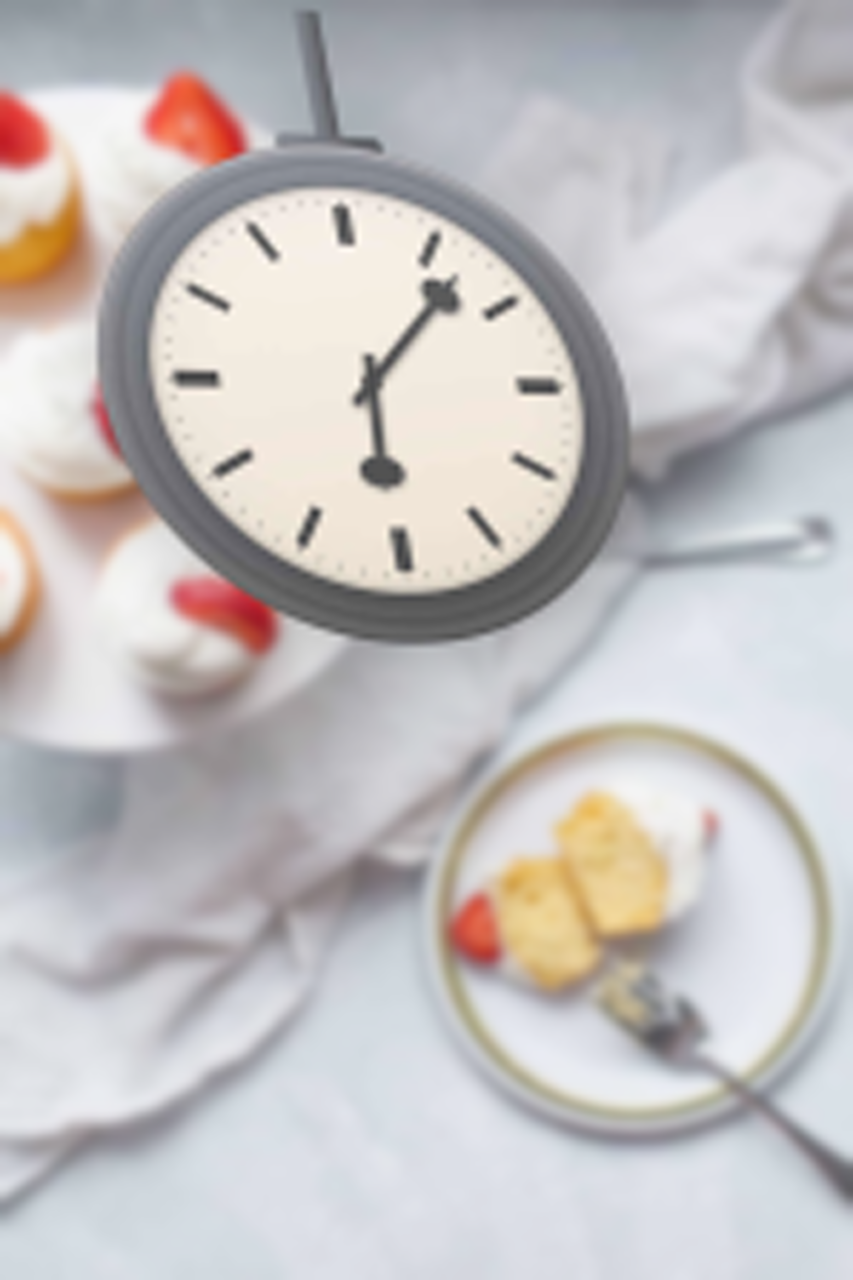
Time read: 6h07
